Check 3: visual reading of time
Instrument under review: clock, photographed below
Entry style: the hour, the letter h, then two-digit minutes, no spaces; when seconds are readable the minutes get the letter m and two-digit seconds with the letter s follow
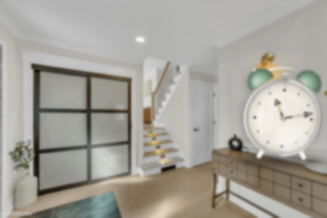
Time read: 11h13
